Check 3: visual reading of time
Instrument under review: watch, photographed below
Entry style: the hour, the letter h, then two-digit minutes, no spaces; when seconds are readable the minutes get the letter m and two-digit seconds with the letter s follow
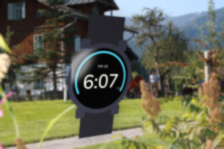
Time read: 6h07
